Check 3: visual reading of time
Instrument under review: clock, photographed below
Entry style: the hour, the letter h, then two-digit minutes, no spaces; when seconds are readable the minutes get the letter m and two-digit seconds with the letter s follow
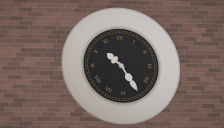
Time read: 10h25
